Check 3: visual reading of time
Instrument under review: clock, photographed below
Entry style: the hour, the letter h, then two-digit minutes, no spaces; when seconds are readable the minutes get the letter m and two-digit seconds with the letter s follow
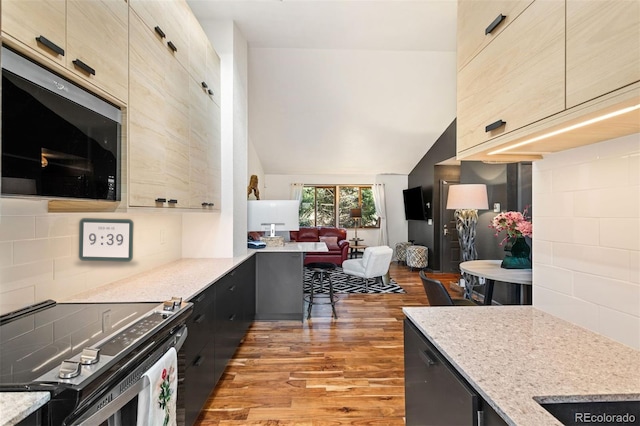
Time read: 9h39
